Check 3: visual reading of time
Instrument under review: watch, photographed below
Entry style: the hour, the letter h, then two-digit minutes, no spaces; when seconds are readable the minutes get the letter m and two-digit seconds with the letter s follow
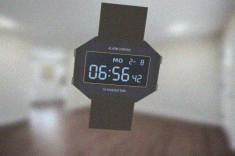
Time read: 6h56m42s
